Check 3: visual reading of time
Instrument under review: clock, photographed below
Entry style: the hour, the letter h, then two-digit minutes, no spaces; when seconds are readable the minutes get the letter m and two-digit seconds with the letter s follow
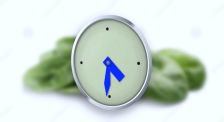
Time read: 4h31
